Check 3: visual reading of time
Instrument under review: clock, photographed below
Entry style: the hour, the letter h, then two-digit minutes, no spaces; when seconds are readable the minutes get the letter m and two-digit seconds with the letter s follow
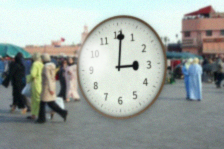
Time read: 3h01
